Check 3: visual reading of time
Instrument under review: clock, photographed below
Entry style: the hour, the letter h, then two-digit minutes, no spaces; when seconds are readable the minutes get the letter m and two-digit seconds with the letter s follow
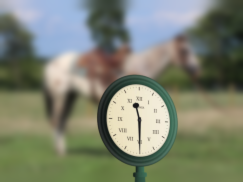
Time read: 11h30
